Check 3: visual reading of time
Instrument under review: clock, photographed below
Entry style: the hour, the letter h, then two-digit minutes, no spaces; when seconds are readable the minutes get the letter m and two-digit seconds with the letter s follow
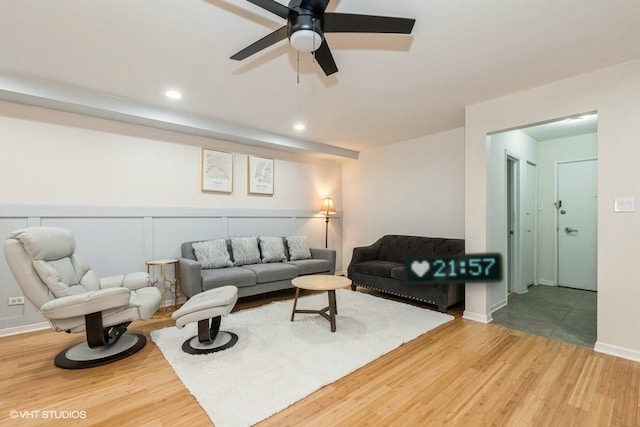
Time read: 21h57
